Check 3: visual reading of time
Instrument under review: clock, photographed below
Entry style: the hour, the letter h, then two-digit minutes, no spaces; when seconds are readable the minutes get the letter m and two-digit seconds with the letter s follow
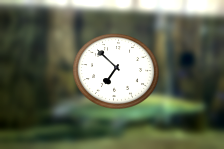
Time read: 6h52
